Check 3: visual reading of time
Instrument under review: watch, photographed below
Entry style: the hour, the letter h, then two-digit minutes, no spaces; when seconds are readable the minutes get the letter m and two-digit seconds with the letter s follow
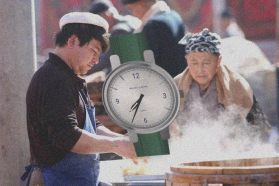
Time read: 7h35
